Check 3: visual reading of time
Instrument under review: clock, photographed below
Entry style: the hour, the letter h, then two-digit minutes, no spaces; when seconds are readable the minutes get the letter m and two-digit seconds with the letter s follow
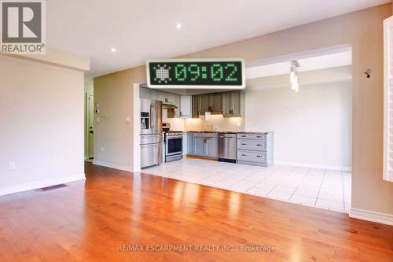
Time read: 9h02
